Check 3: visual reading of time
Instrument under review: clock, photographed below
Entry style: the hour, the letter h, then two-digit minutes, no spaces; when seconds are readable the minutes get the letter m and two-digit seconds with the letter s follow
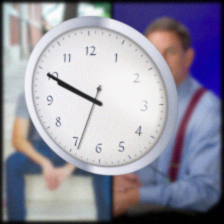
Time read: 9h49m34s
